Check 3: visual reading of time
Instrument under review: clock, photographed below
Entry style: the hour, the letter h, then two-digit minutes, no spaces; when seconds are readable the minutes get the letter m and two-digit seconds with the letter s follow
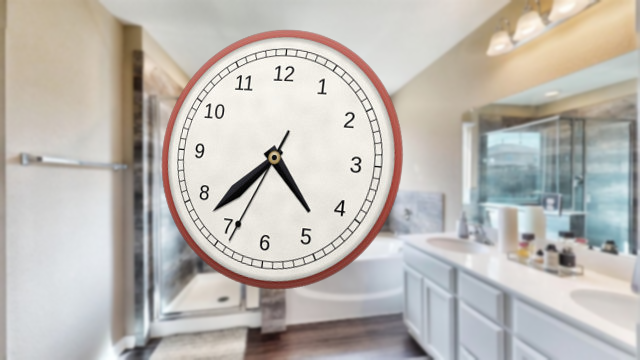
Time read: 4h37m34s
